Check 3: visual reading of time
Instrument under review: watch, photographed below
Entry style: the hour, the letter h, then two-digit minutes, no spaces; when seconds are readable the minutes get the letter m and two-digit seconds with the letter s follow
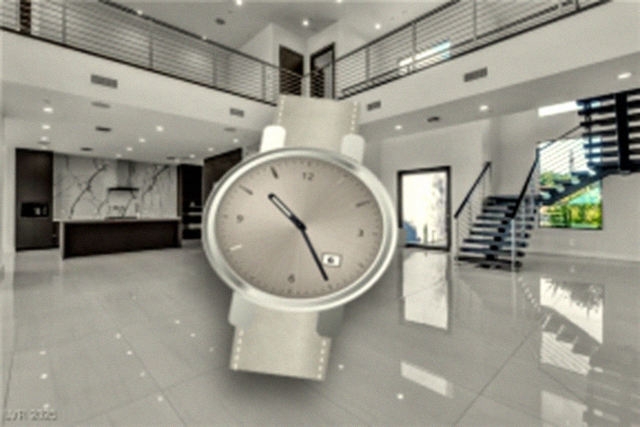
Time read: 10h25
